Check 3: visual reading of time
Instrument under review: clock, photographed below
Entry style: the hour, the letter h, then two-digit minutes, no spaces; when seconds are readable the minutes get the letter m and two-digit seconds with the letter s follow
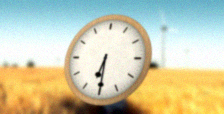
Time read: 6h30
